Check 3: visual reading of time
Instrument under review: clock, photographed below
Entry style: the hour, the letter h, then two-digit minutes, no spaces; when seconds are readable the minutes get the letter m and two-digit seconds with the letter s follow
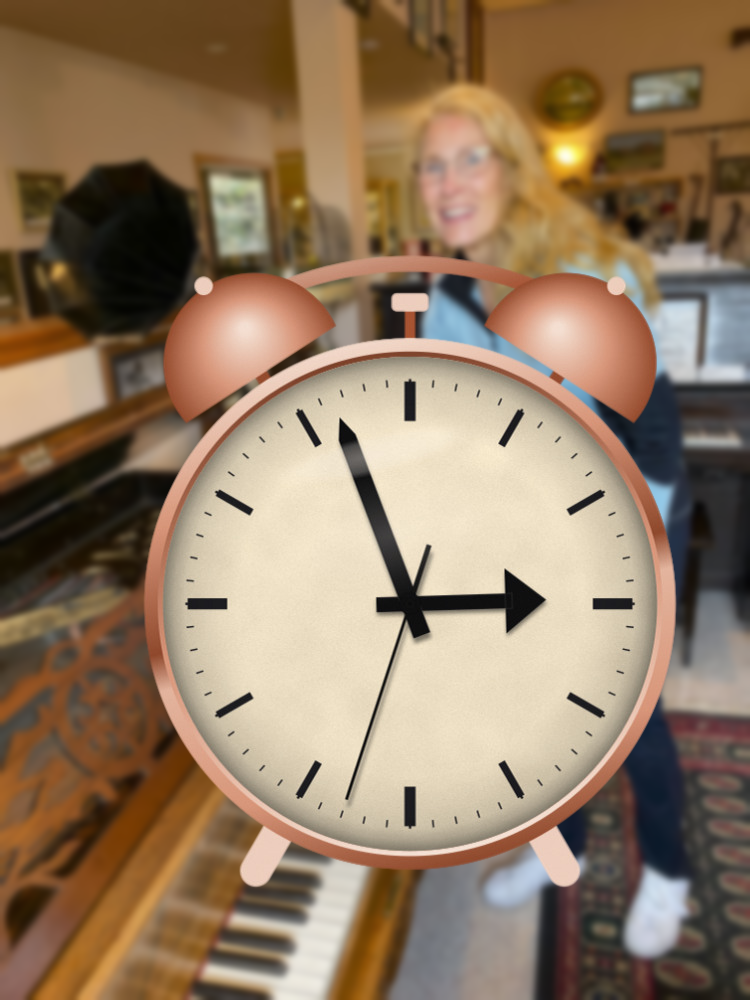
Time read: 2h56m33s
